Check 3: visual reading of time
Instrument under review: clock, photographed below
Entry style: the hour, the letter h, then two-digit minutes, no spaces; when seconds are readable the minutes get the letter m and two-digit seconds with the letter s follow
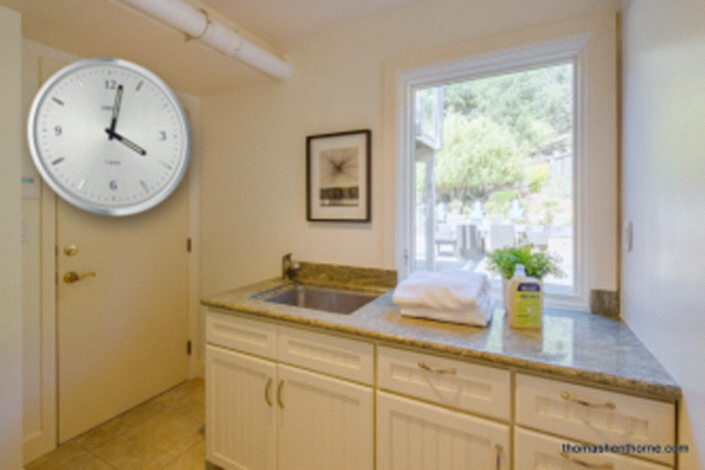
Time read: 4h02
